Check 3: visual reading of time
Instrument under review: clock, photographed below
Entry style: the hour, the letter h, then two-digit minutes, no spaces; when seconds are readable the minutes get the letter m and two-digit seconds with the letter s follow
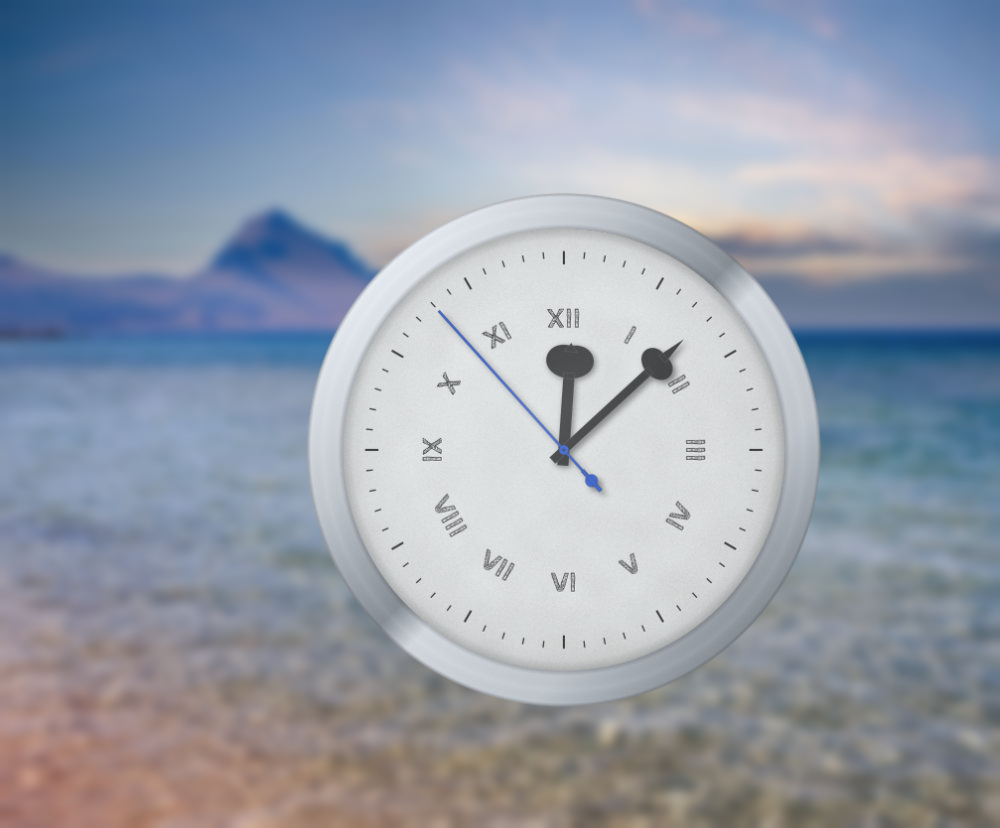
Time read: 12h07m53s
